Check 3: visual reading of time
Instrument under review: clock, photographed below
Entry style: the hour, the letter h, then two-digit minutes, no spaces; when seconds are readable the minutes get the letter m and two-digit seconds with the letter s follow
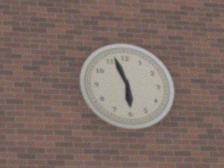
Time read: 5h57
